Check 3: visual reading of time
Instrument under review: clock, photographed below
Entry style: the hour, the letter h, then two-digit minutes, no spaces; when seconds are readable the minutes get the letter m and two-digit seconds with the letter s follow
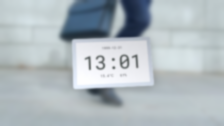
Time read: 13h01
